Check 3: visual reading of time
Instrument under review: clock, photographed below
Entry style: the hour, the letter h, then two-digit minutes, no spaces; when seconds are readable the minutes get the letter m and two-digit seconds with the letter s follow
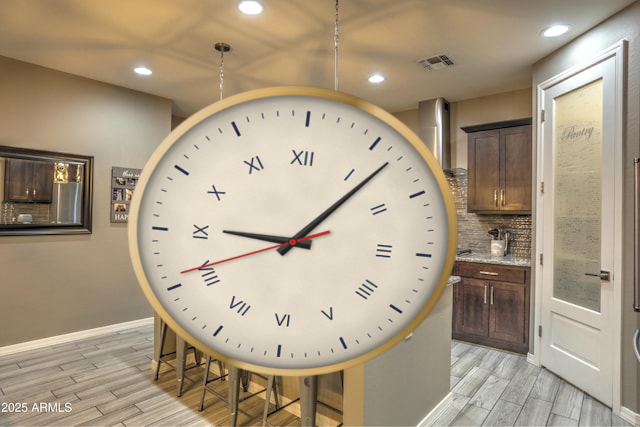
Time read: 9h06m41s
